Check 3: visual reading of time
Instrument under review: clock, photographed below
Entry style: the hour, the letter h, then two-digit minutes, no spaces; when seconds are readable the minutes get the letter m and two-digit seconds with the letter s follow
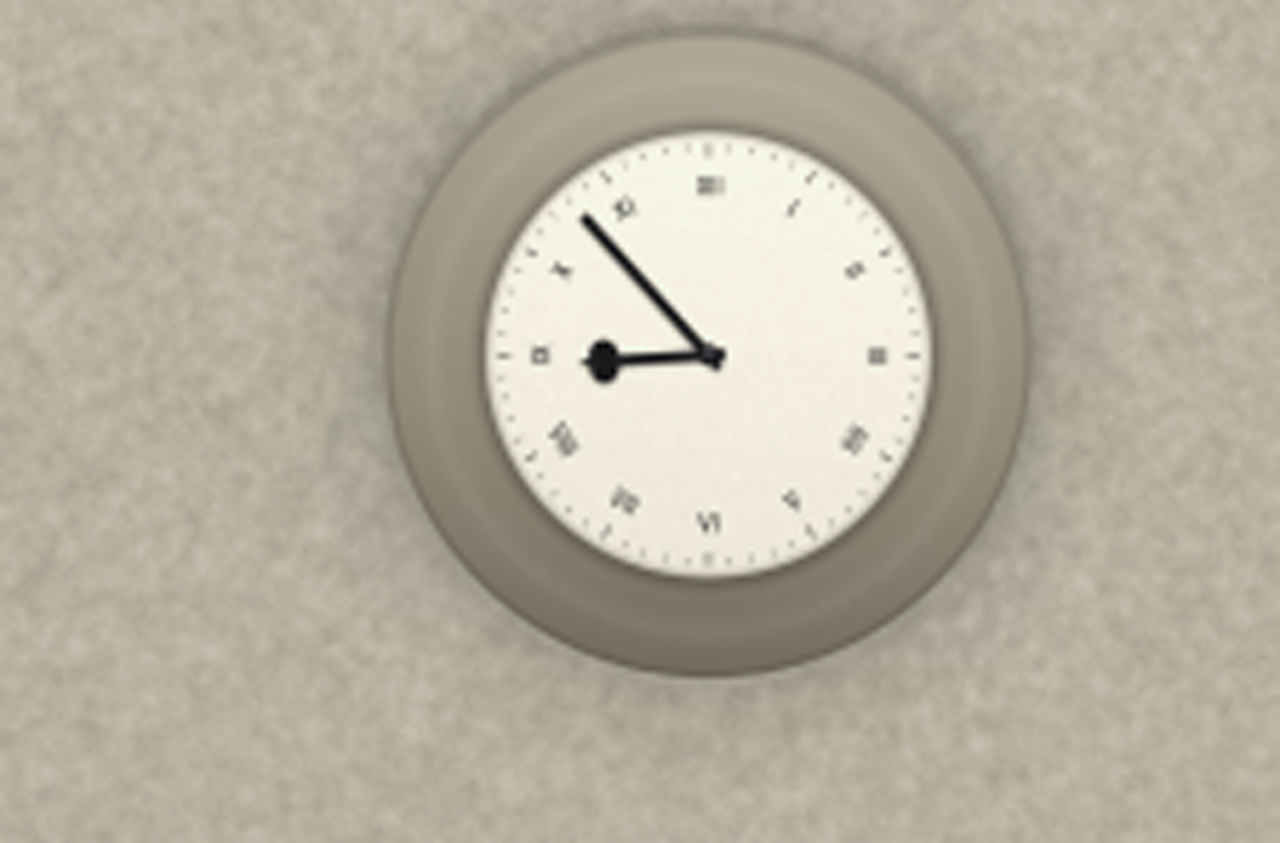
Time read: 8h53
